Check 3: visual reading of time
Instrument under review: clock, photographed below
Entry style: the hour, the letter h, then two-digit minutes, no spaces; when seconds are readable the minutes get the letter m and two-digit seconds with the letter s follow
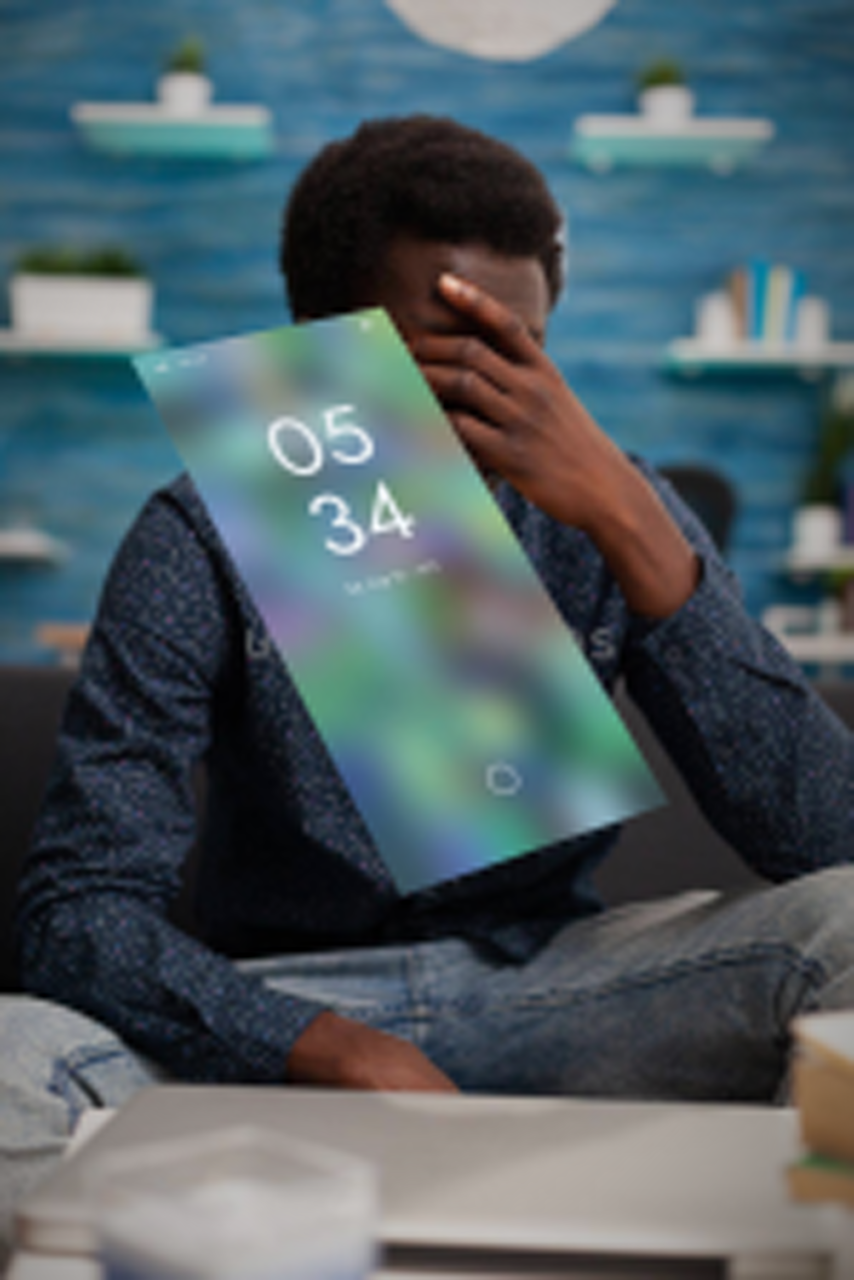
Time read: 5h34
